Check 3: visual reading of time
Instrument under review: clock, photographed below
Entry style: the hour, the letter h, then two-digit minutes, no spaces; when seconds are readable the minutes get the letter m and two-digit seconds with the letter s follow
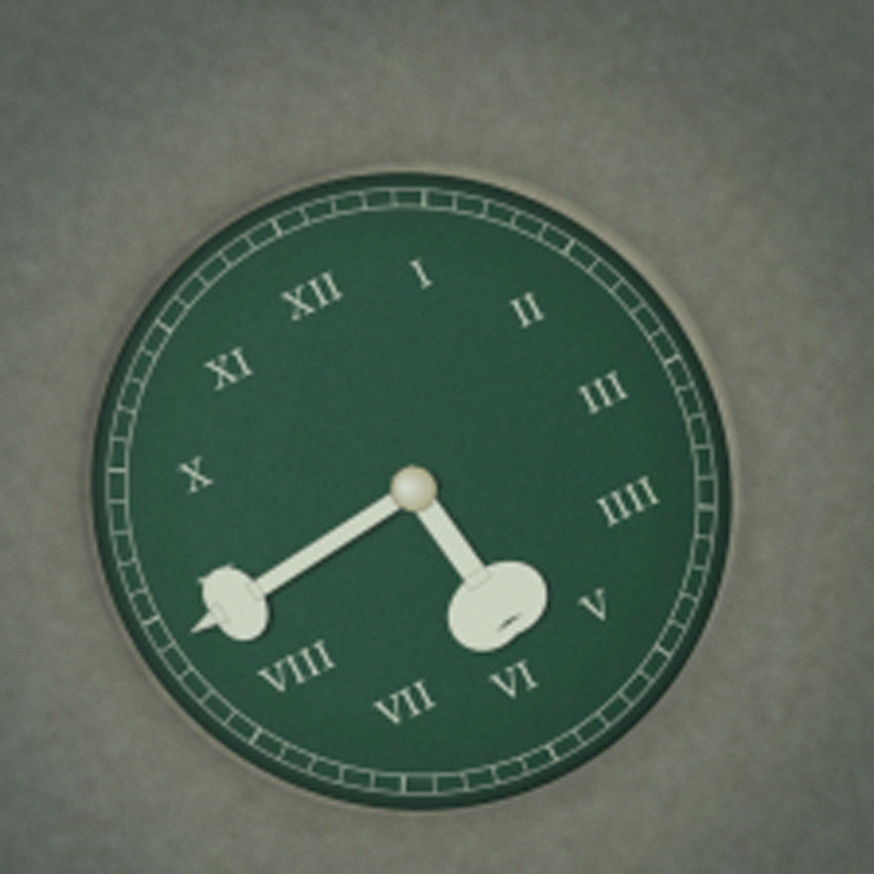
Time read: 5h44
